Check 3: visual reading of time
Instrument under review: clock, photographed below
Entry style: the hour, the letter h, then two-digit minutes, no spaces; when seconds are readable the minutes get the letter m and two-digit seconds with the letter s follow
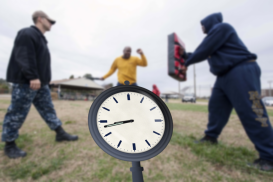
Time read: 8h43
